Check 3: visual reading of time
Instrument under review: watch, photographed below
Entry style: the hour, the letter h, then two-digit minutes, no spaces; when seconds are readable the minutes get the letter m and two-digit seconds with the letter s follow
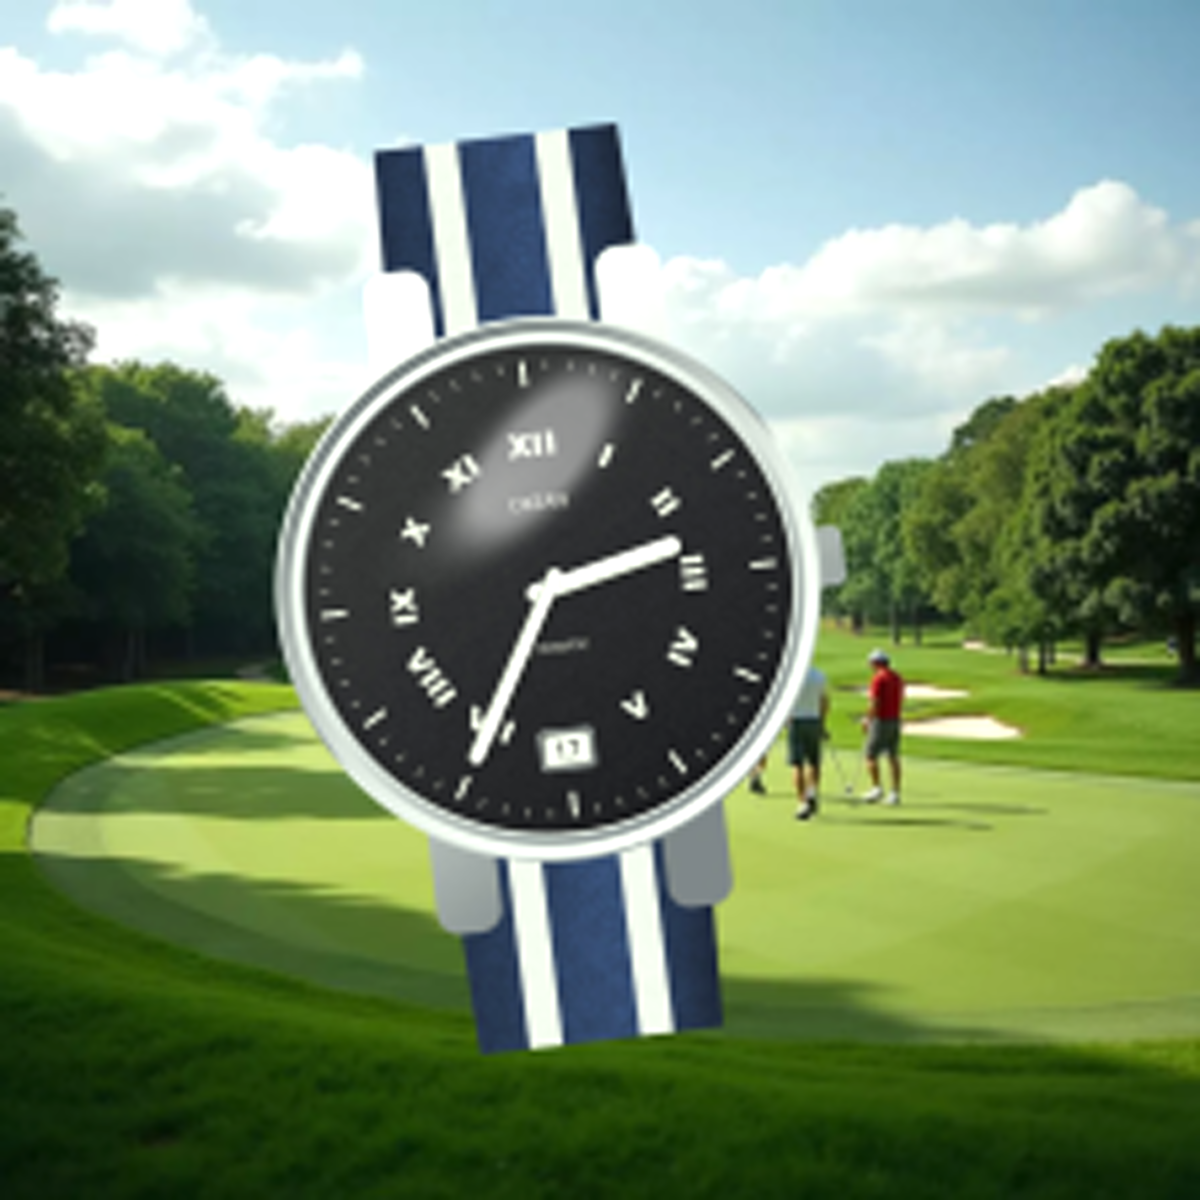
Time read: 2h35
